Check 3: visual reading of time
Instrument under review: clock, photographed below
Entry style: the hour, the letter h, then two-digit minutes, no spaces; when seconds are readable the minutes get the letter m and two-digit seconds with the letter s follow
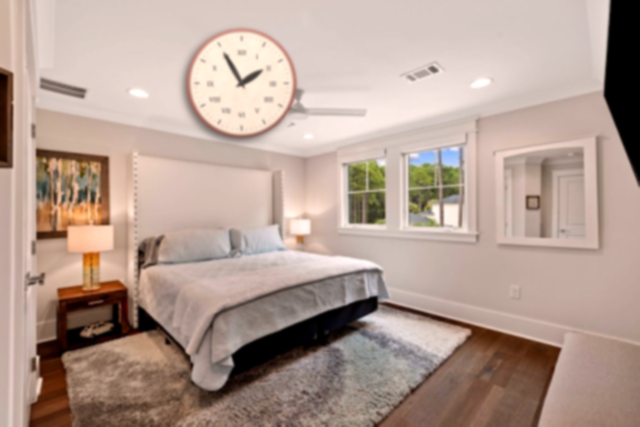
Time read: 1h55
